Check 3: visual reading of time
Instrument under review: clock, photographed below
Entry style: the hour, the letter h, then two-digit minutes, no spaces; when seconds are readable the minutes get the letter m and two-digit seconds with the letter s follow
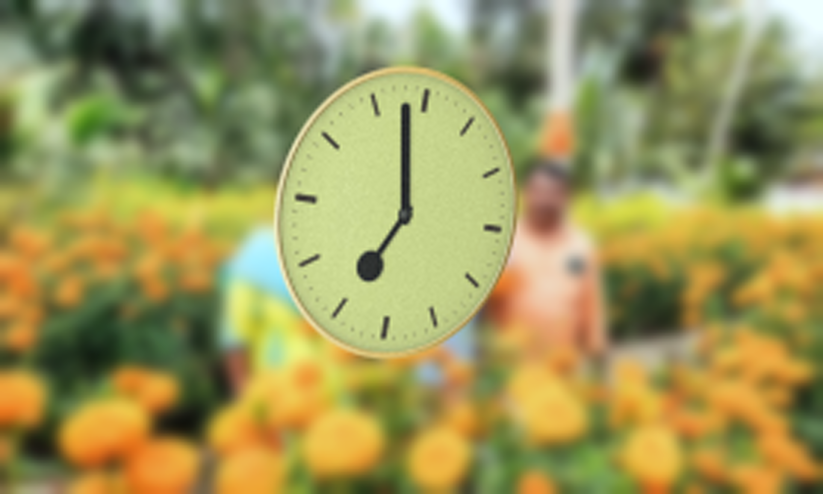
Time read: 6h58
